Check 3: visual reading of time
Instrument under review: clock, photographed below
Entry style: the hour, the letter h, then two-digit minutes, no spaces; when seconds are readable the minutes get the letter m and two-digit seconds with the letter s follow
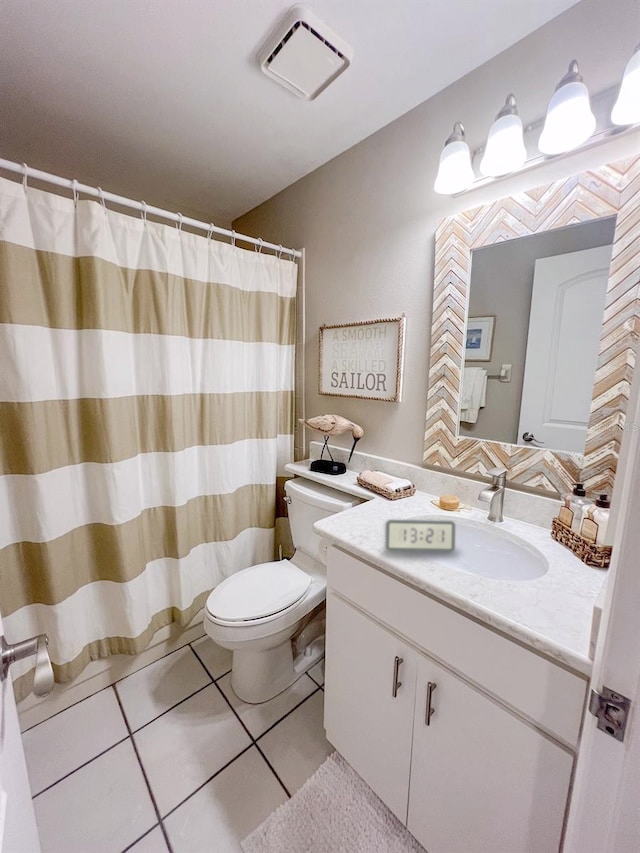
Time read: 13h21
